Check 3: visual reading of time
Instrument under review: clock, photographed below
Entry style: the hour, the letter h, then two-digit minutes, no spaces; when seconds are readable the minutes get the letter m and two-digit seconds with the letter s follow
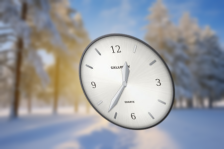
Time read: 12h37
